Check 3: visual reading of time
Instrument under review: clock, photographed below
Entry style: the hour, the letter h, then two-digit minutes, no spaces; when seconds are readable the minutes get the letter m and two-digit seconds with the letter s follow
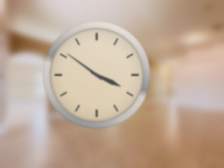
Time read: 3h51
